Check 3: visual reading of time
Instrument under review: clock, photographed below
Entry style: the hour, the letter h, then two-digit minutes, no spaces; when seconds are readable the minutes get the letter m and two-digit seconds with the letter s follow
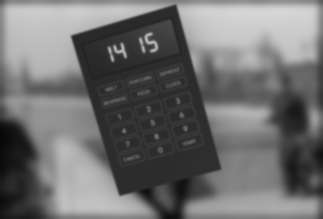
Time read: 14h15
